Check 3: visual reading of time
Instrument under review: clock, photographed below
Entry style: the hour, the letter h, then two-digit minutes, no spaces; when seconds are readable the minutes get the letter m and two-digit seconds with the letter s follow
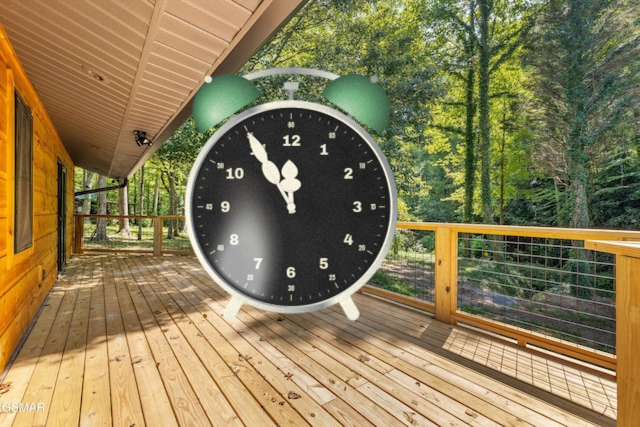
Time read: 11h55
